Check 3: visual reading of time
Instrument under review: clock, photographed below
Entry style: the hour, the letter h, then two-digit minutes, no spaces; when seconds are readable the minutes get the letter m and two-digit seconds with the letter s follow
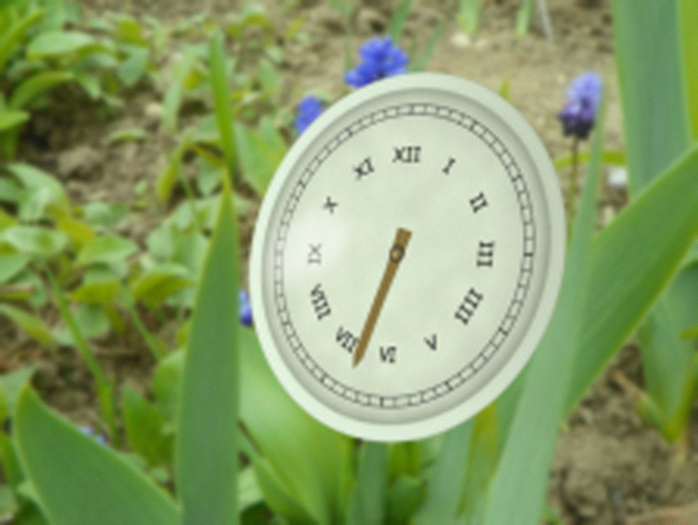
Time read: 6h33
